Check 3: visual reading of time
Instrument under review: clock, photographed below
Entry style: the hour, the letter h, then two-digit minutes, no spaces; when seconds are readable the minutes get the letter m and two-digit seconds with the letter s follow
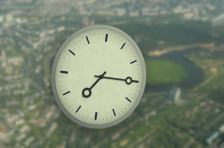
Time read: 7h15
